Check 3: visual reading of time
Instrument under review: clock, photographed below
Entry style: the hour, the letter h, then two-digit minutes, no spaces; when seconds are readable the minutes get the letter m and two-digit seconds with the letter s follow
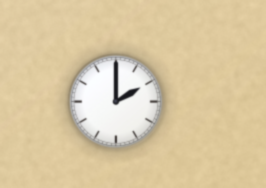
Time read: 2h00
